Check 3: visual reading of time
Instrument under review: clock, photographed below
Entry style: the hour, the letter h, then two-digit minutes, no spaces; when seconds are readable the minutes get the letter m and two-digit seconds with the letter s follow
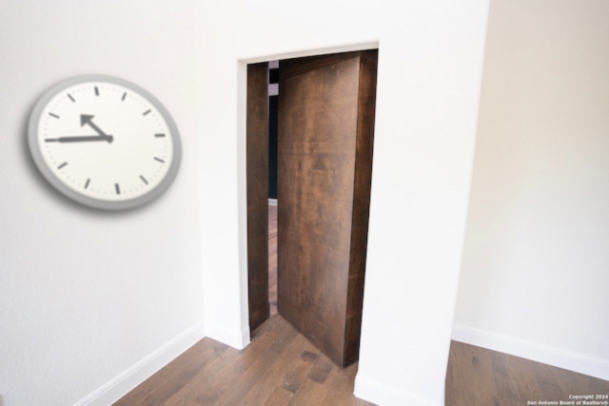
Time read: 10h45
